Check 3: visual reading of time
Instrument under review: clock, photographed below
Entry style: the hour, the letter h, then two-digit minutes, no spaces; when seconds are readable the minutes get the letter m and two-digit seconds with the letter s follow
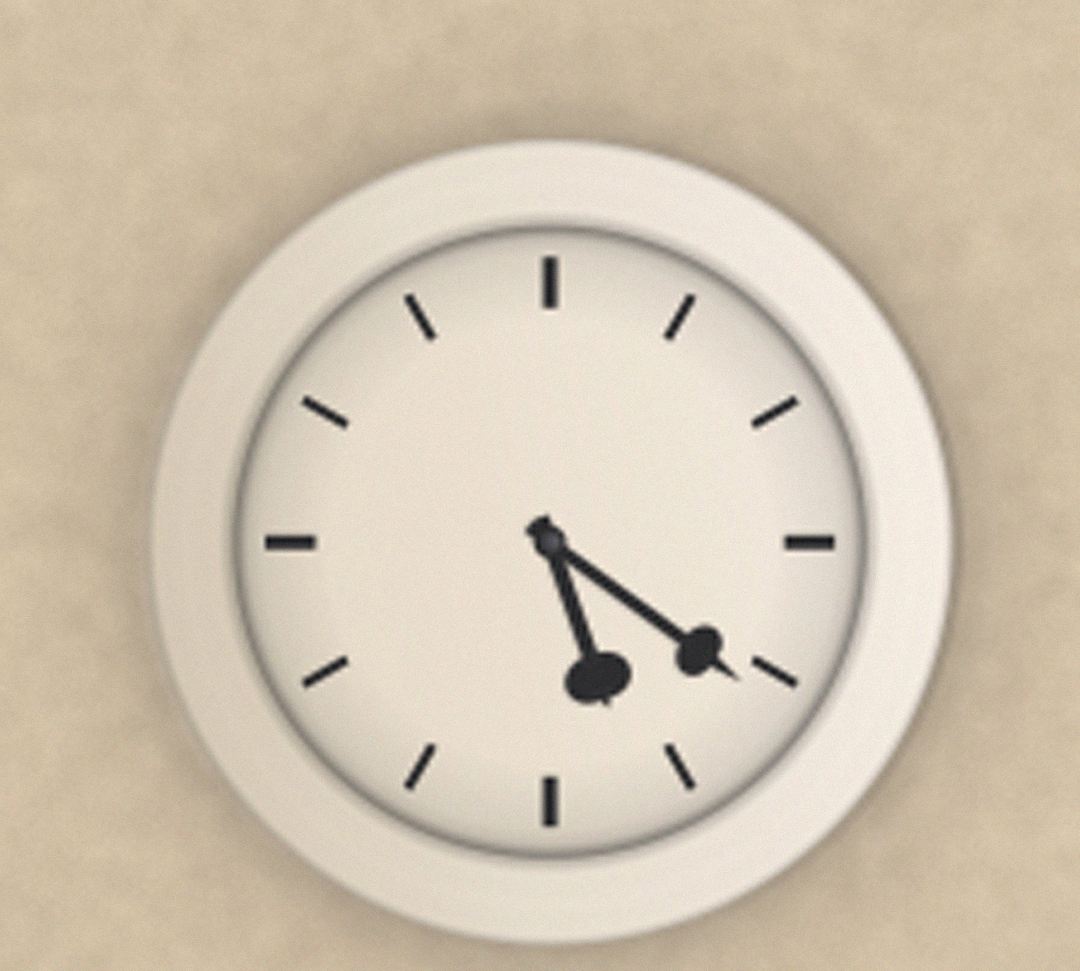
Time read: 5h21
